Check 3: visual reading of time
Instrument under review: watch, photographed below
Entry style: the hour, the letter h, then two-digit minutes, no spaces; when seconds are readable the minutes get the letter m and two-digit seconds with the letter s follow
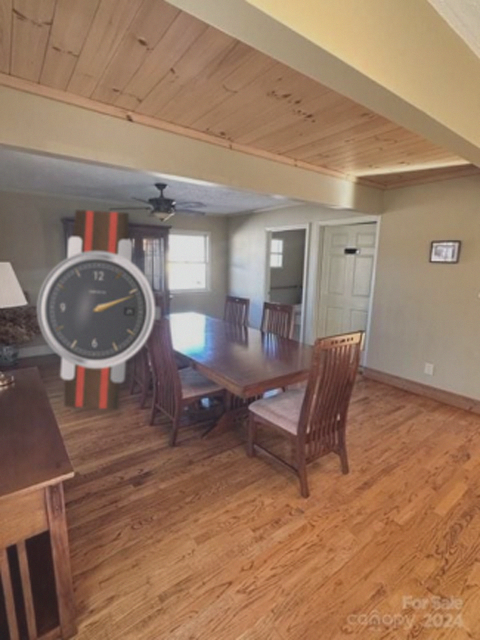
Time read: 2h11
